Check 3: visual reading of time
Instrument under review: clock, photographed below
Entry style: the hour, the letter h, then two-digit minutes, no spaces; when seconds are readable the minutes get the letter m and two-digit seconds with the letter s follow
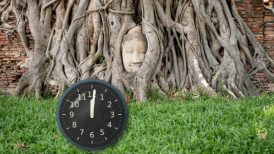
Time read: 12h01
